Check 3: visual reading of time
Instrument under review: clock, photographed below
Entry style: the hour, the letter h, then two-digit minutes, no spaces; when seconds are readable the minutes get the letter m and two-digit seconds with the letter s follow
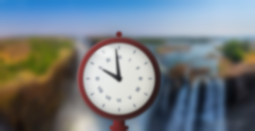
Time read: 9h59
